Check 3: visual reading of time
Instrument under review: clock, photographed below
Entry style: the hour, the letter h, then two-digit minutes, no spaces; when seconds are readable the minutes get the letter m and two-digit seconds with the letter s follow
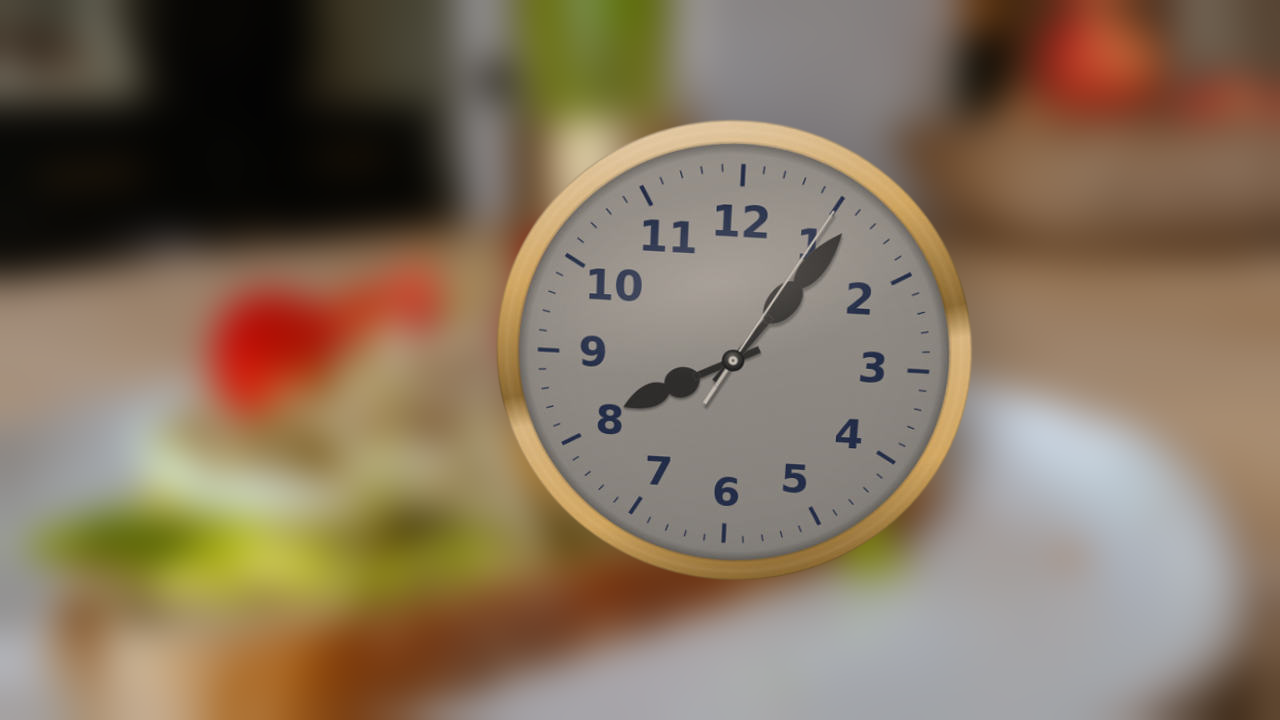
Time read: 8h06m05s
